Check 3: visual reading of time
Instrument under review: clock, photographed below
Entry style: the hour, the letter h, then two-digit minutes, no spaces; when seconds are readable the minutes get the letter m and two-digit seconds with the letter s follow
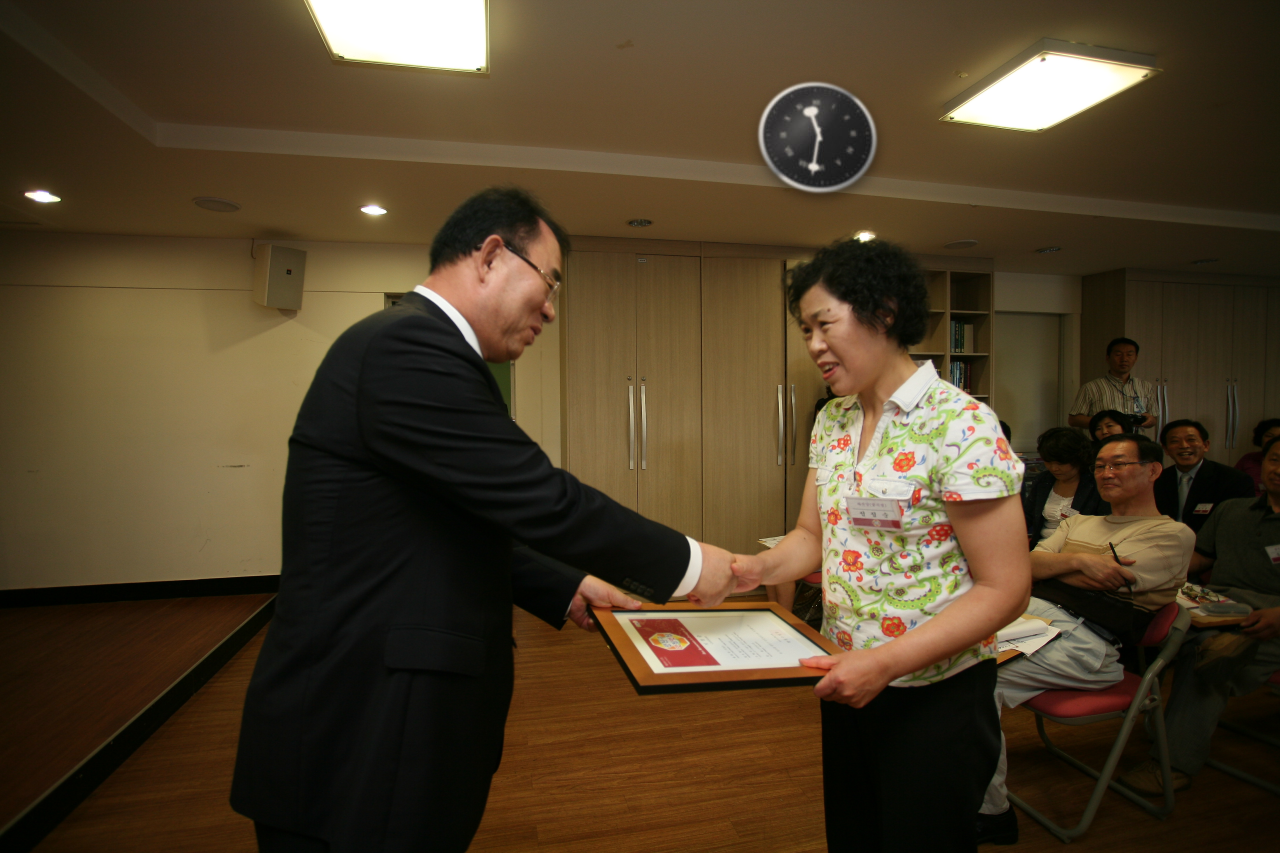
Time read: 11h32
